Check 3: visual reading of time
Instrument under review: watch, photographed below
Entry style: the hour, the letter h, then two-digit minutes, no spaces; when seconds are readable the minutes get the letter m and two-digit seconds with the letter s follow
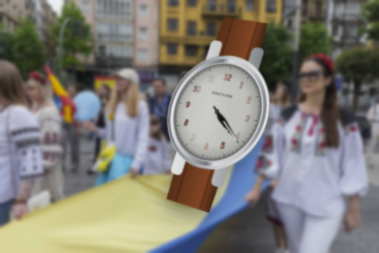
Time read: 4h21
